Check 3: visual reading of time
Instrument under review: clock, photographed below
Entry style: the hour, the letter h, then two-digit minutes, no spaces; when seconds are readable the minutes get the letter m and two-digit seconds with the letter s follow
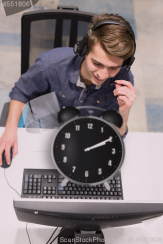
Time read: 2h10
